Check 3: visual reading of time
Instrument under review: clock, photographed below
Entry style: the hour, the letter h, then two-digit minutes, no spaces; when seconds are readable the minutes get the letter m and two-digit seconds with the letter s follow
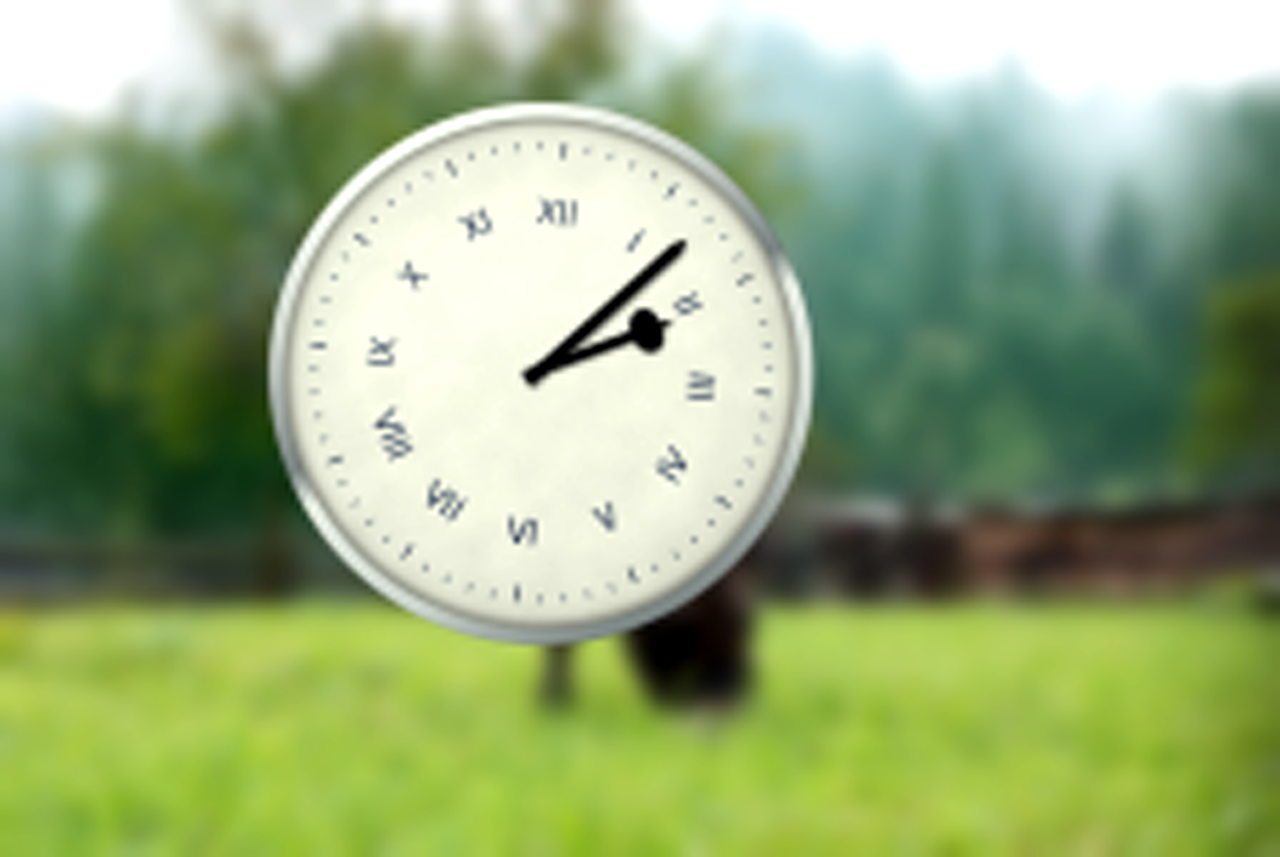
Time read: 2h07
